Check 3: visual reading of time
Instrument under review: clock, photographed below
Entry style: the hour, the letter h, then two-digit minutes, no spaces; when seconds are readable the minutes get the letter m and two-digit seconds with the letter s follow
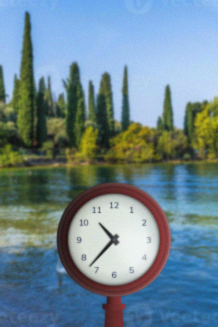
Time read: 10h37
